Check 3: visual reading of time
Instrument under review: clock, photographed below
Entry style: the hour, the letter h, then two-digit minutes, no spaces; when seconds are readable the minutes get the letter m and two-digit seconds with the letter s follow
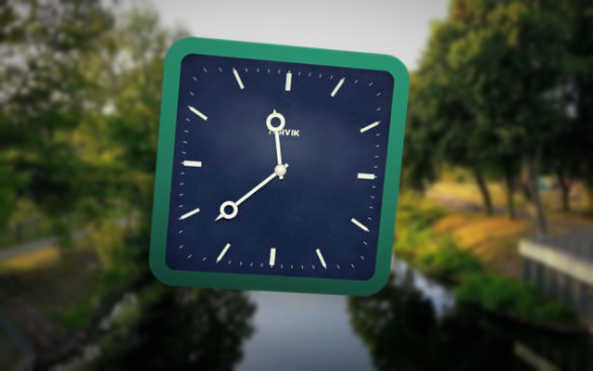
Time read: 11h38
